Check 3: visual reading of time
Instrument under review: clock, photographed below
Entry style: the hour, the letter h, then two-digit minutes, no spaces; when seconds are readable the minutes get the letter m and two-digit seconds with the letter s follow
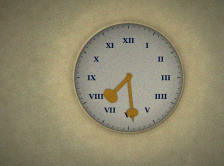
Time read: 7h29
